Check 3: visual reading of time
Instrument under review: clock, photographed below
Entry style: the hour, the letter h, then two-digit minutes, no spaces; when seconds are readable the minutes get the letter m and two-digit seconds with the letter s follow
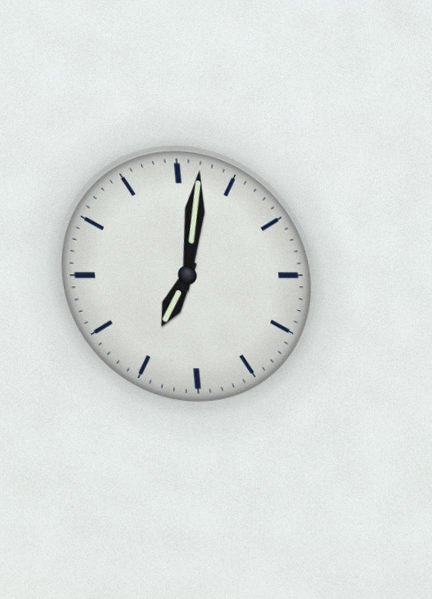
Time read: 7h02
